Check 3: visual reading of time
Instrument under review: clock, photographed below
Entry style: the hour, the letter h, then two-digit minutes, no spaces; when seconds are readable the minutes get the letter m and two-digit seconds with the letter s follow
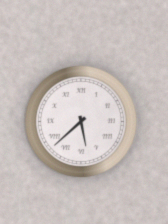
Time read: 5h38
